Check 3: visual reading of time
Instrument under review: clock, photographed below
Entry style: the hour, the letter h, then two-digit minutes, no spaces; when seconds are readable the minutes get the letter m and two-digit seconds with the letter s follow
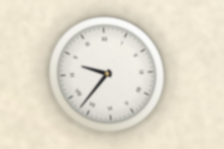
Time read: 9h37
